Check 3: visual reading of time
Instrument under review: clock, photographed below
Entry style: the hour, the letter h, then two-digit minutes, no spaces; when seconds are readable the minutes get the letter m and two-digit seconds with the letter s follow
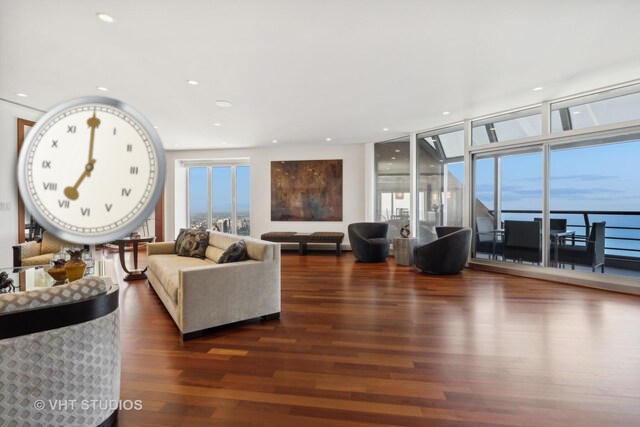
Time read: 7h00
